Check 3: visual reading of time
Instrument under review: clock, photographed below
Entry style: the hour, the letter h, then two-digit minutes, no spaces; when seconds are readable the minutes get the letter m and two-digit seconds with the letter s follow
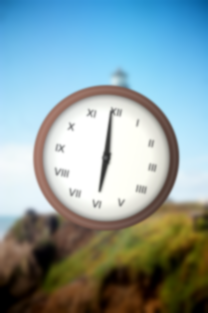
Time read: 5h59
